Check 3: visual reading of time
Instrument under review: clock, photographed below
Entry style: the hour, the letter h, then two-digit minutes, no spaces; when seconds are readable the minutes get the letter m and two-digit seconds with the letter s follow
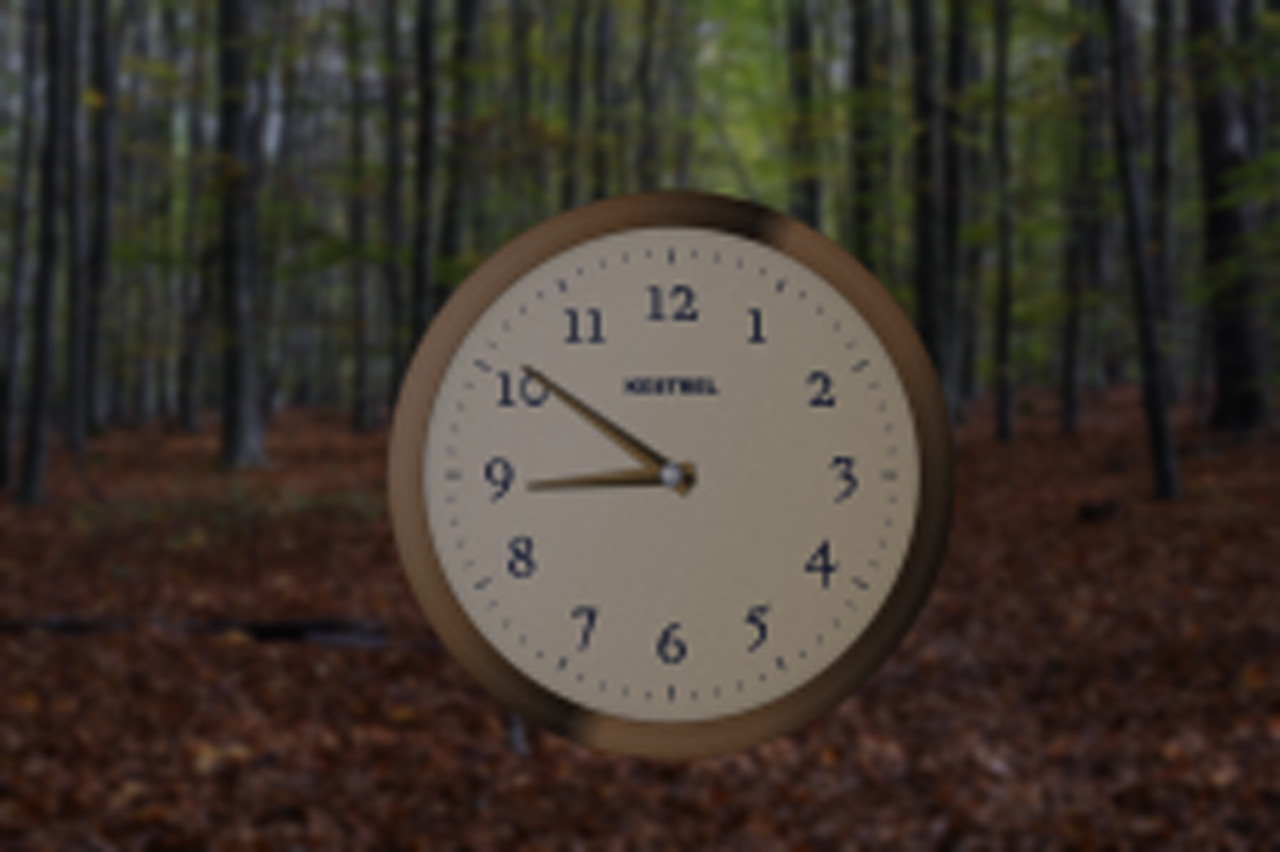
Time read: 8h51
